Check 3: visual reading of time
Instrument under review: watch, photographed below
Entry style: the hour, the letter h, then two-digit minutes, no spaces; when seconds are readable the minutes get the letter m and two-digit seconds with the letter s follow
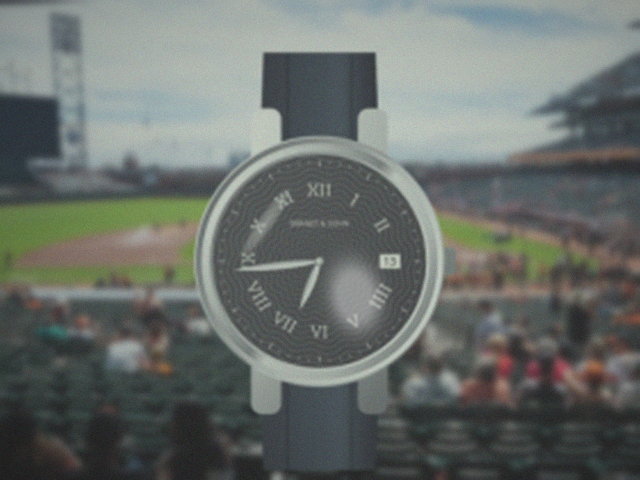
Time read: 6h44
